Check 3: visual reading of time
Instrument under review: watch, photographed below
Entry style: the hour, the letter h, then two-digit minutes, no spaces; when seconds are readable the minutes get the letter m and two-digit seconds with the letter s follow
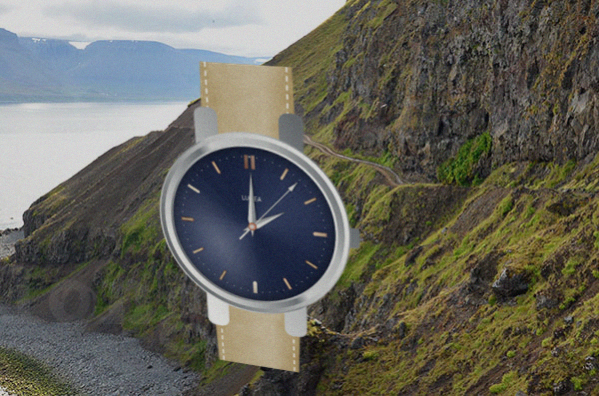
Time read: 2h00m07s
